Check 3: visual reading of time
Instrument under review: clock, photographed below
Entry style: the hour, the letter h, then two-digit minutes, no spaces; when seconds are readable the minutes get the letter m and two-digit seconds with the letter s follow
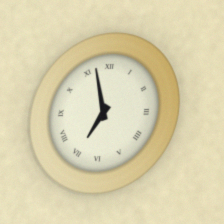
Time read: 6h57
